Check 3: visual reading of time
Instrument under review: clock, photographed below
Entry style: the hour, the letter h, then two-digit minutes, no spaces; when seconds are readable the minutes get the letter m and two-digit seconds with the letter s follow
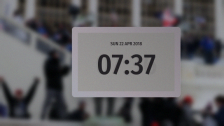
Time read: 7h37
